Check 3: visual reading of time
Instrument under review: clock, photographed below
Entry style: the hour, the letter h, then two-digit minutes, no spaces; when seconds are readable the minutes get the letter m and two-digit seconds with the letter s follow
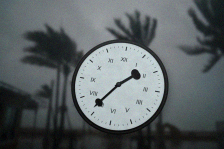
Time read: 1h36
